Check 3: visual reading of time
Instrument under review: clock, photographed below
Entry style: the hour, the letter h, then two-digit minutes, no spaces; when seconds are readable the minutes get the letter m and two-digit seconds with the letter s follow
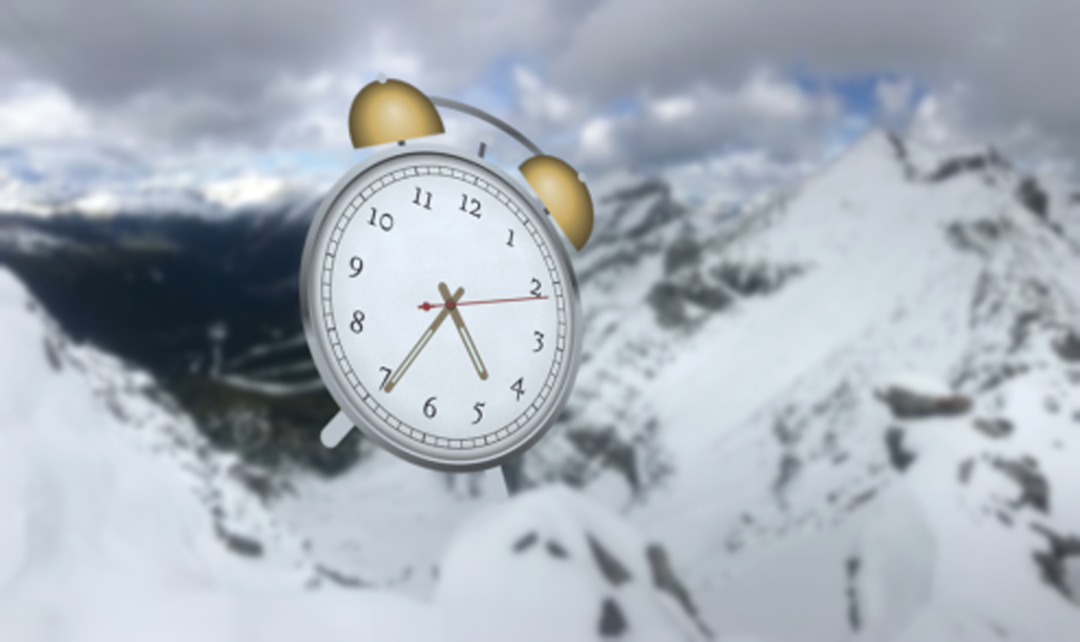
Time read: 4h34m11s
